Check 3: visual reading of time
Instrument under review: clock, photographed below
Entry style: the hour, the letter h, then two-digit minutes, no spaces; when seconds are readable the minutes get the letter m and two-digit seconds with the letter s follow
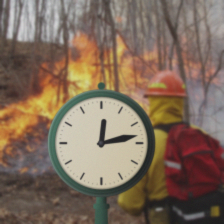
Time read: 12h13
